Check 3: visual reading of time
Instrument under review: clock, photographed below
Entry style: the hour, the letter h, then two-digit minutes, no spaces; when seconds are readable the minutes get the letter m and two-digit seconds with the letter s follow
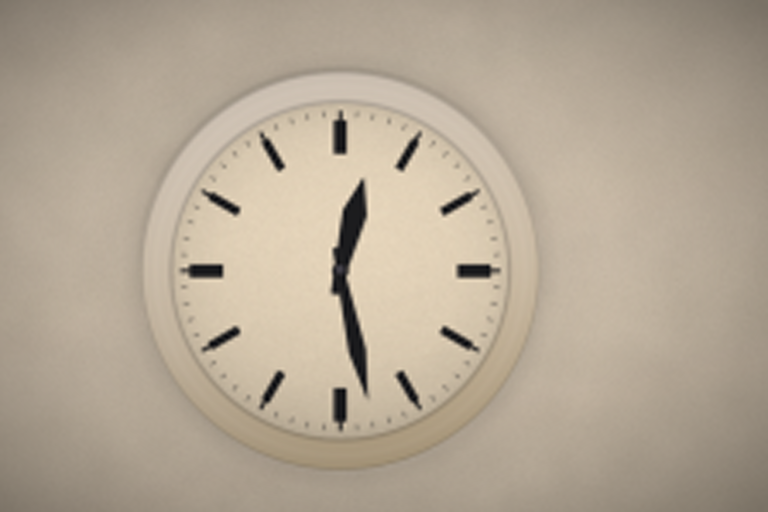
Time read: 12h28
